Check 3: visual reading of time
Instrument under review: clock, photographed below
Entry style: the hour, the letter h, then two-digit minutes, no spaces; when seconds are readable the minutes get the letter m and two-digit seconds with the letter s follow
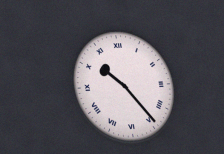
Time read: 10h24
